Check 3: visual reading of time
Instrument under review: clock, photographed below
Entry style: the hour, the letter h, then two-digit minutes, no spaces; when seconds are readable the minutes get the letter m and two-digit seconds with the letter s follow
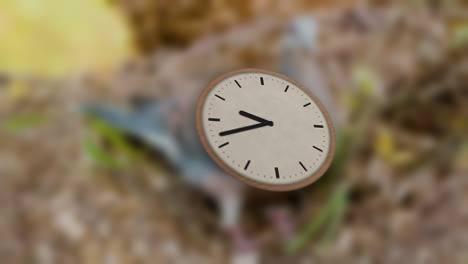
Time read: 9h42
